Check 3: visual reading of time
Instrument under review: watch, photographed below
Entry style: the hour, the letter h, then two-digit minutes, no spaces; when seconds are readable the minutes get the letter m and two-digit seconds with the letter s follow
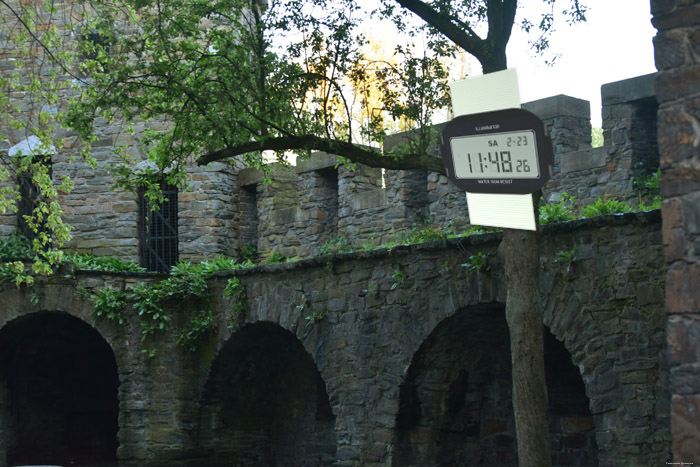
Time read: 11h48m26s
